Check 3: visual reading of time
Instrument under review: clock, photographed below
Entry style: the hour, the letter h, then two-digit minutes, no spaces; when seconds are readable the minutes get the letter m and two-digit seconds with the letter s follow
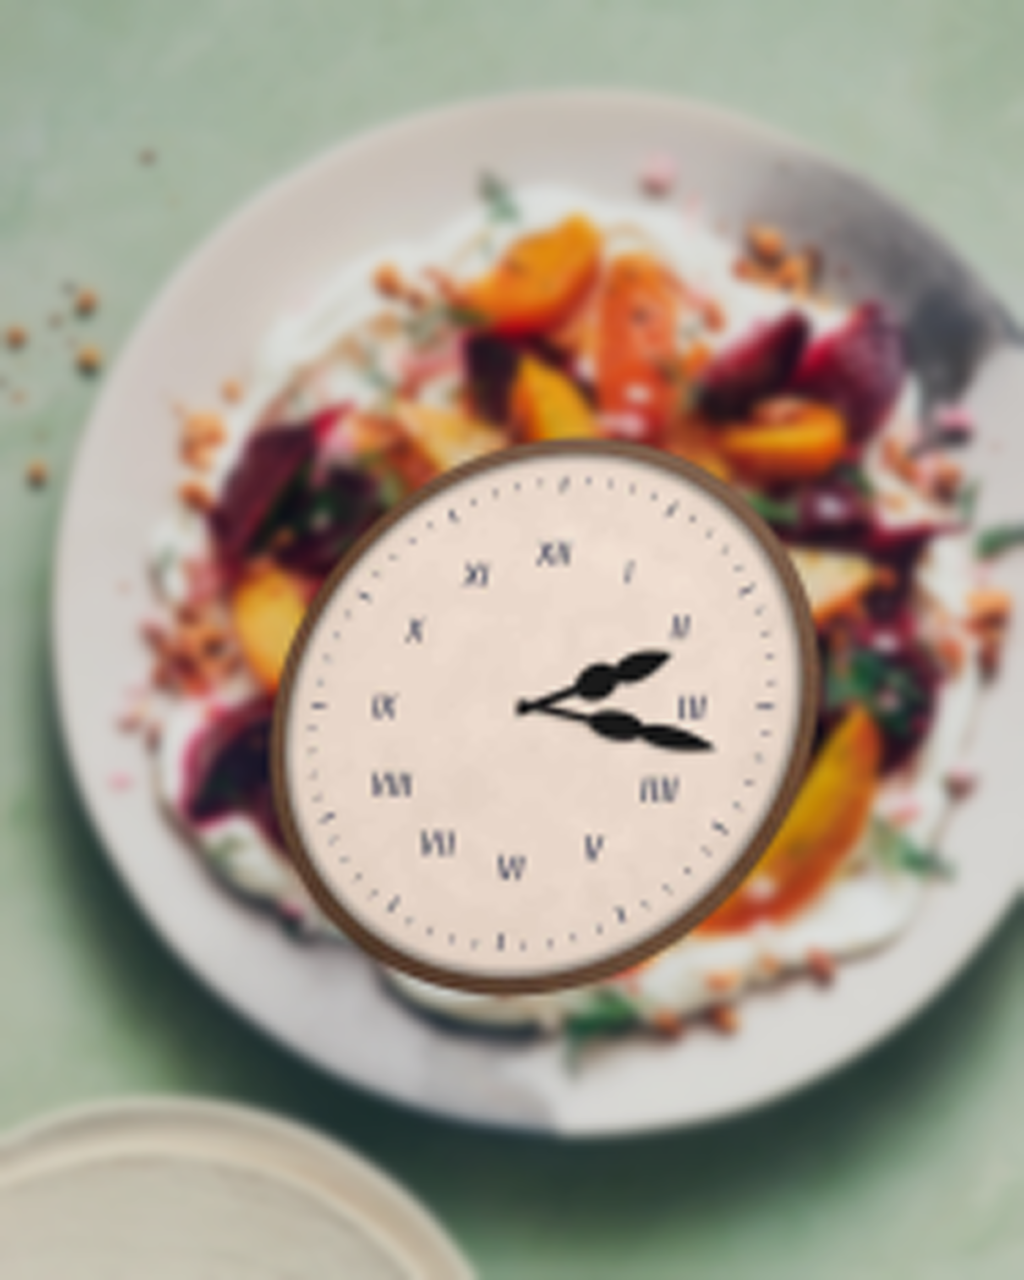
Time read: 2h17
